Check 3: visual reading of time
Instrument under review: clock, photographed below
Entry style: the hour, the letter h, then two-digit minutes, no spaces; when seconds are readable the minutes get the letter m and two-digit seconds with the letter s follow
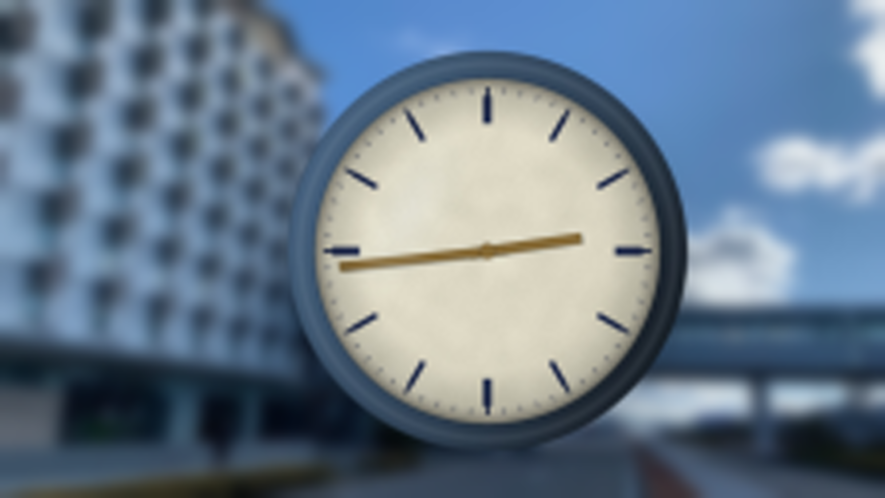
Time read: 2h44
